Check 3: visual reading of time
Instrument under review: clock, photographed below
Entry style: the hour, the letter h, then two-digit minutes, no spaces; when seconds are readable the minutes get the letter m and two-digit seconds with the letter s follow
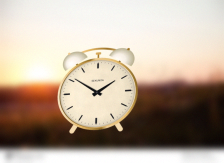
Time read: 1h51
